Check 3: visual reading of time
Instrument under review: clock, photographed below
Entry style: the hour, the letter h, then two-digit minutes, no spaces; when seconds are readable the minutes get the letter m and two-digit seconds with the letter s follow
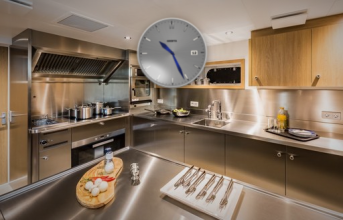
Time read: 10h26
